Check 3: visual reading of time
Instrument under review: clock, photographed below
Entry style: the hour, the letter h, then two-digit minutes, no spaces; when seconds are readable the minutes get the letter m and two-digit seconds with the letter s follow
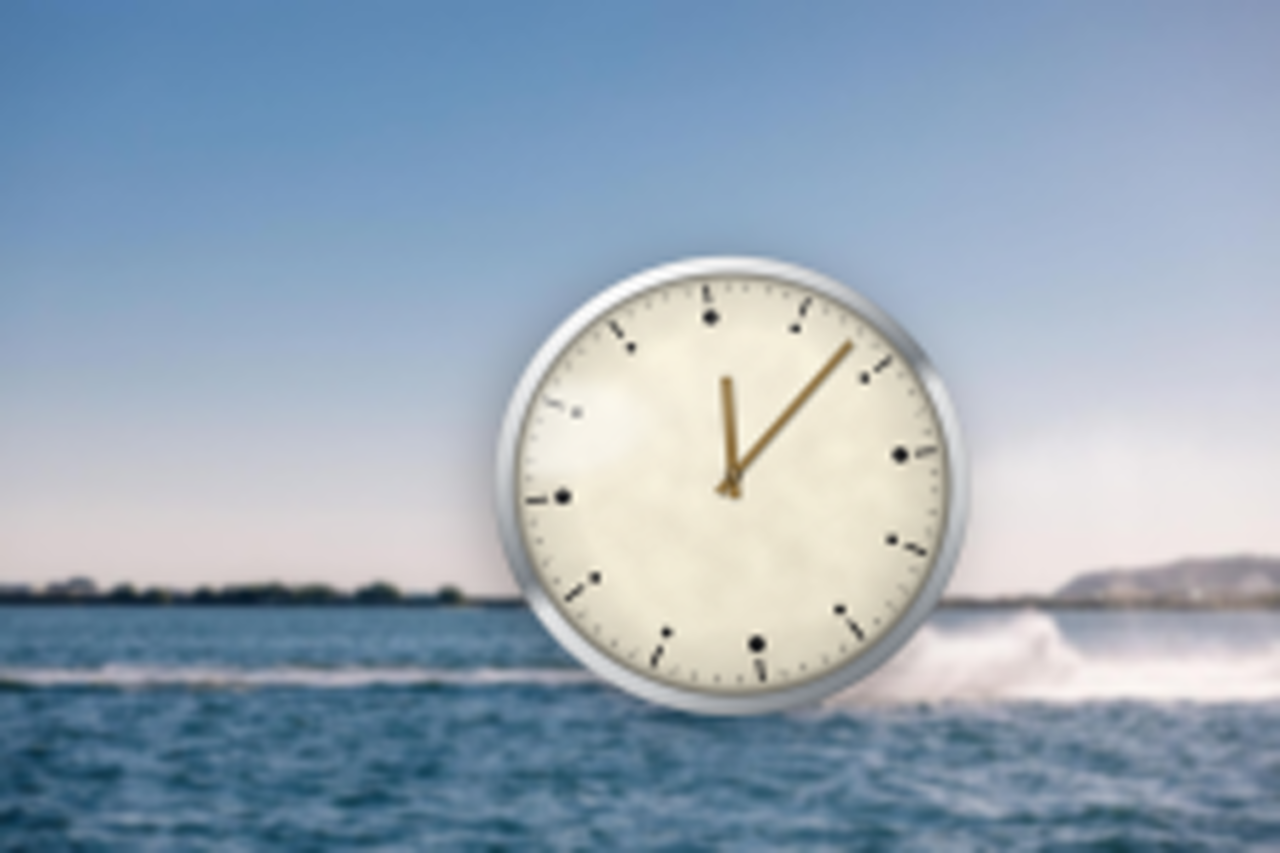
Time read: 12h08
